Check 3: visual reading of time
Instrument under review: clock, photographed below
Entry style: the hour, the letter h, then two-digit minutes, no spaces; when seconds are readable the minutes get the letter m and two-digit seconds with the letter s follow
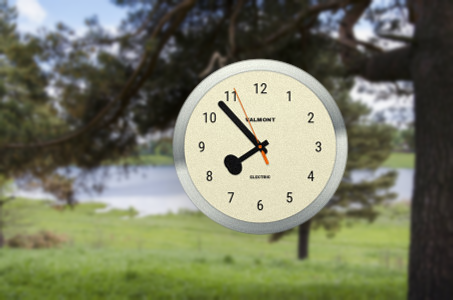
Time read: 7h52m56s
